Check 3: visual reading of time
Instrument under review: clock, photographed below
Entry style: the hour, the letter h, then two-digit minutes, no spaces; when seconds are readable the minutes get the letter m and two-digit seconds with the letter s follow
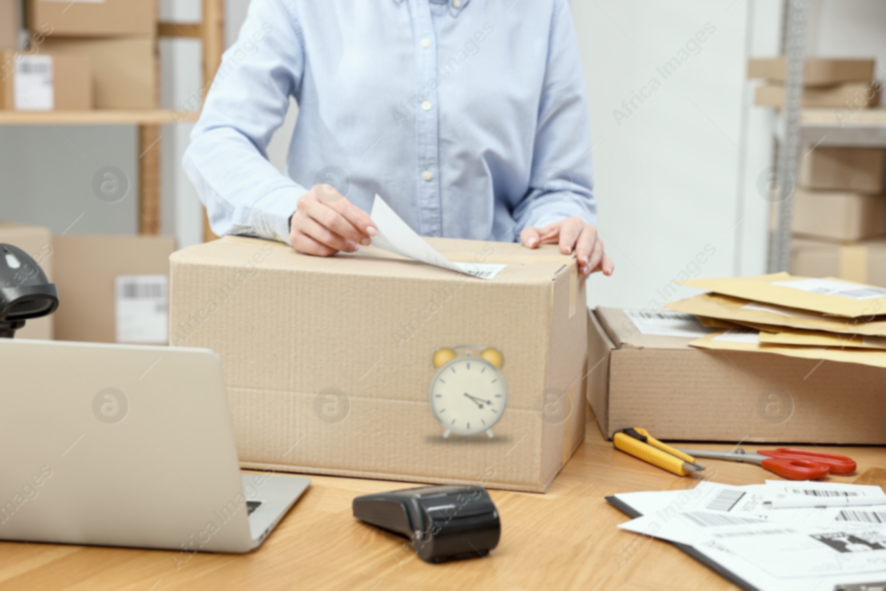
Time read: 4h18
